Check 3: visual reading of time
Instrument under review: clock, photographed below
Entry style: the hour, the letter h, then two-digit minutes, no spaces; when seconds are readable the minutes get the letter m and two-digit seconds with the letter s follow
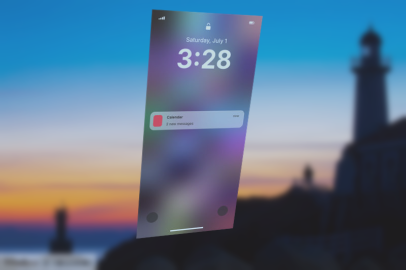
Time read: 3h28
